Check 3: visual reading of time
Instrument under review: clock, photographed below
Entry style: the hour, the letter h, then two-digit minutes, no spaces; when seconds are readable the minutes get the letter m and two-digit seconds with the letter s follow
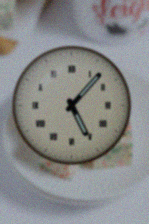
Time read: 5h07
